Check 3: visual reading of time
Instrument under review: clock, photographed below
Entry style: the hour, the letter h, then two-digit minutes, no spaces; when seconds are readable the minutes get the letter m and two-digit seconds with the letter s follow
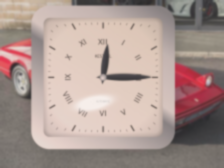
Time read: 12h15
